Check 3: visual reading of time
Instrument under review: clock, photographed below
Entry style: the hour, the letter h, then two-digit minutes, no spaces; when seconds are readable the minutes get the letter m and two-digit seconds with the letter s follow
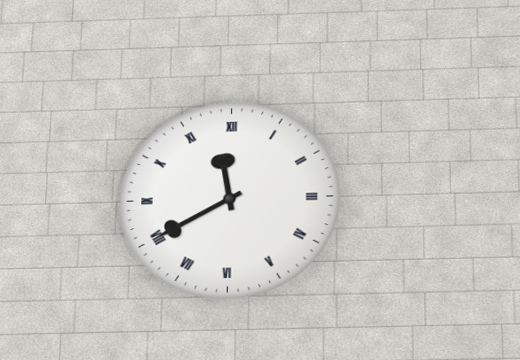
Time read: 11h40
